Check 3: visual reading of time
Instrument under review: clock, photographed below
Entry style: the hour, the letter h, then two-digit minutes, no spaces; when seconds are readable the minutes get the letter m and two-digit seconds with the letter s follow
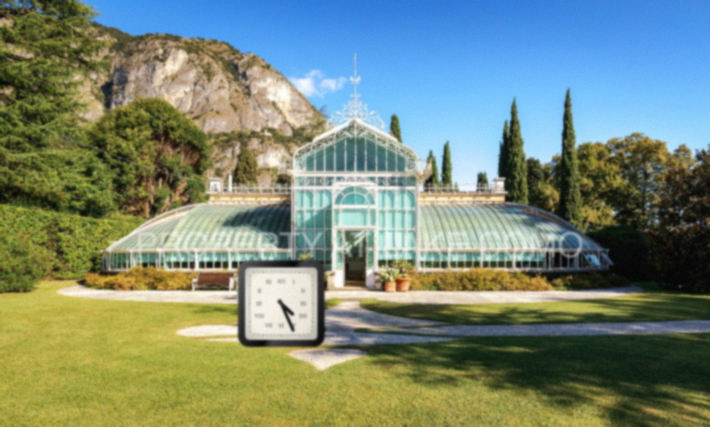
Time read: 4h26
